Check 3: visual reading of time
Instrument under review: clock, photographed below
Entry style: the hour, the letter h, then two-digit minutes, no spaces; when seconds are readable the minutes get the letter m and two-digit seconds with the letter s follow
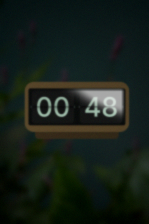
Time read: 0h48
